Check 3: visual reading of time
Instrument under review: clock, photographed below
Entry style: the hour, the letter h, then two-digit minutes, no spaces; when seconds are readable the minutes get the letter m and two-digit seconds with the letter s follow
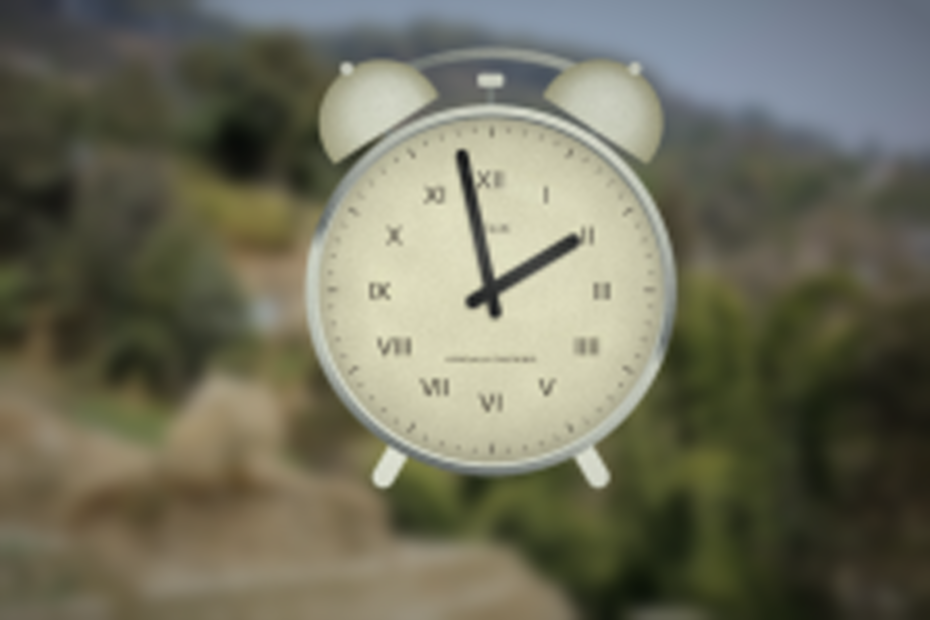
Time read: 1h58
